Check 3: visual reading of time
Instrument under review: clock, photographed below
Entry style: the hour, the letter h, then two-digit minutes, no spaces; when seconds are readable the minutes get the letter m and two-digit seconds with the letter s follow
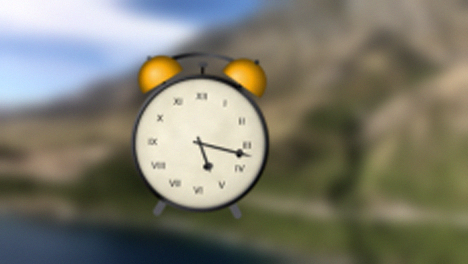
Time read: 5h17
